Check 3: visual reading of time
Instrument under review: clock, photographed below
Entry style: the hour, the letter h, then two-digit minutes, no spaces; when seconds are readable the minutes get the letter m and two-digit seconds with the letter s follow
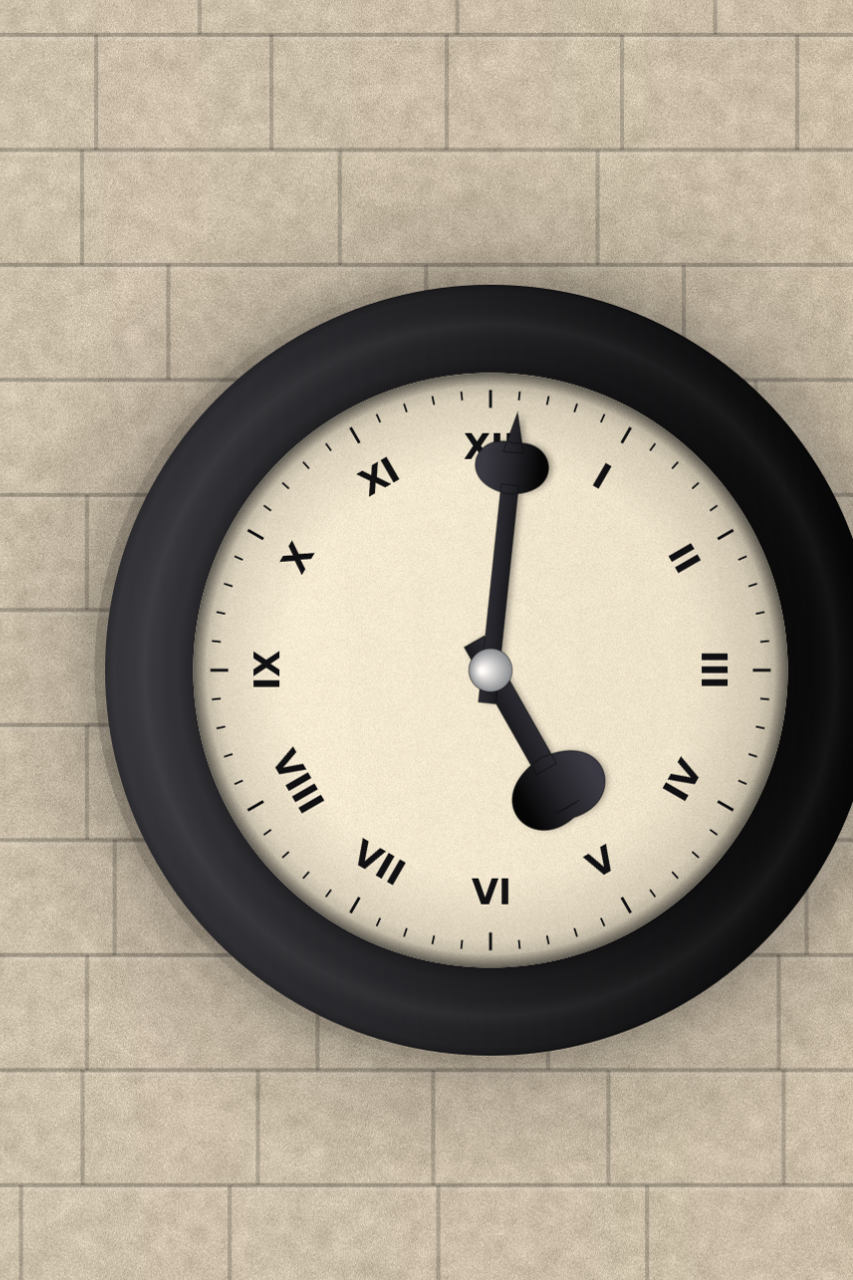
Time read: 5h01
